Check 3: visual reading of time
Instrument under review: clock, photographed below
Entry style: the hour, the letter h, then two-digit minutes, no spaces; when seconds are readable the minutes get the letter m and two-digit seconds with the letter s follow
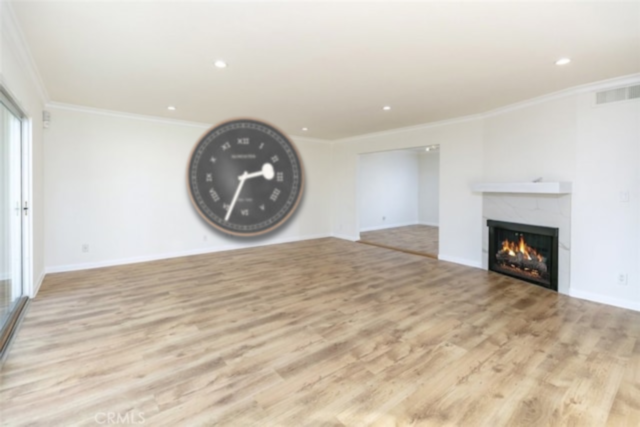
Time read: 2h34
